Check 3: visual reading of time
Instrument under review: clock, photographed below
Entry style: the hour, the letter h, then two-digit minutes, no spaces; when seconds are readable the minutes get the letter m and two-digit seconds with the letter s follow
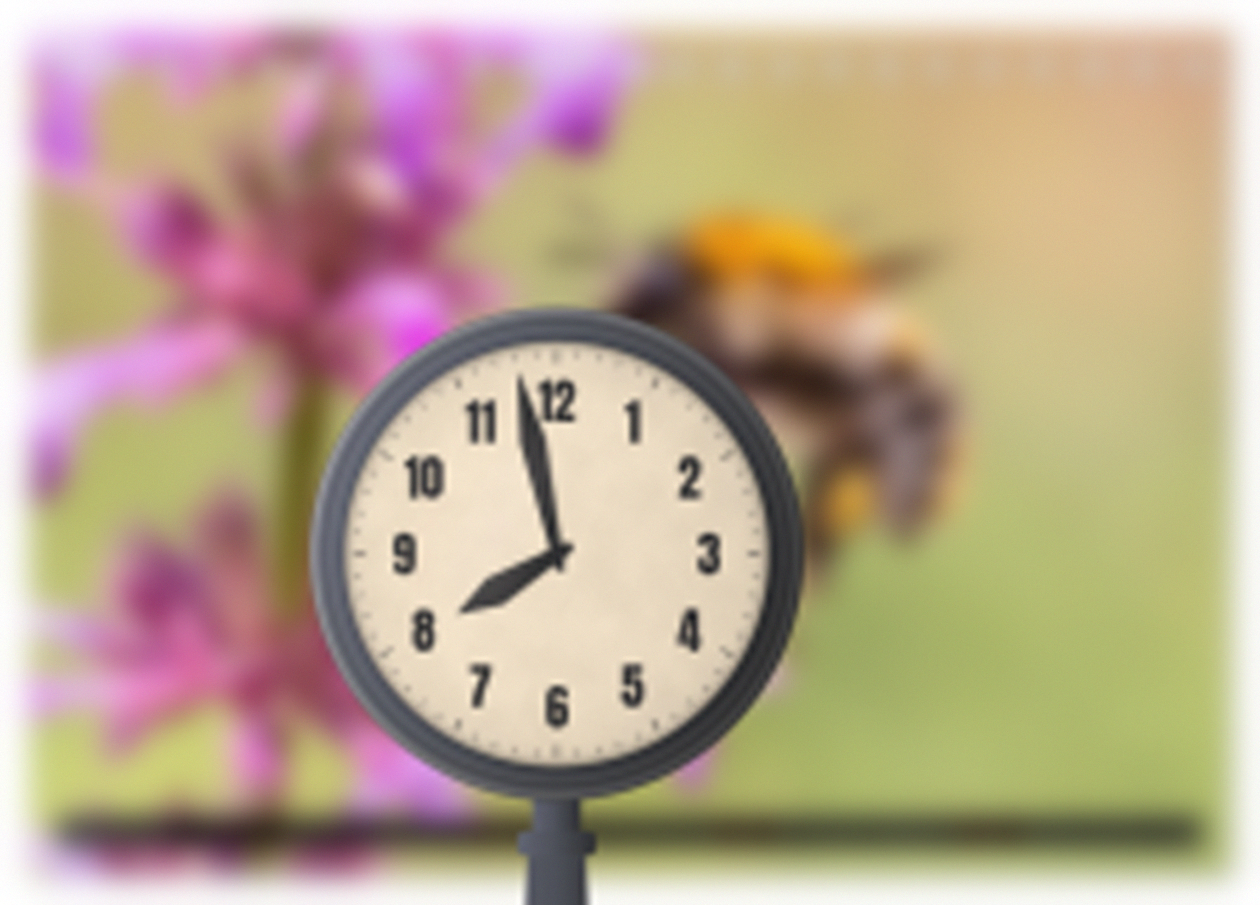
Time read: 7h58
